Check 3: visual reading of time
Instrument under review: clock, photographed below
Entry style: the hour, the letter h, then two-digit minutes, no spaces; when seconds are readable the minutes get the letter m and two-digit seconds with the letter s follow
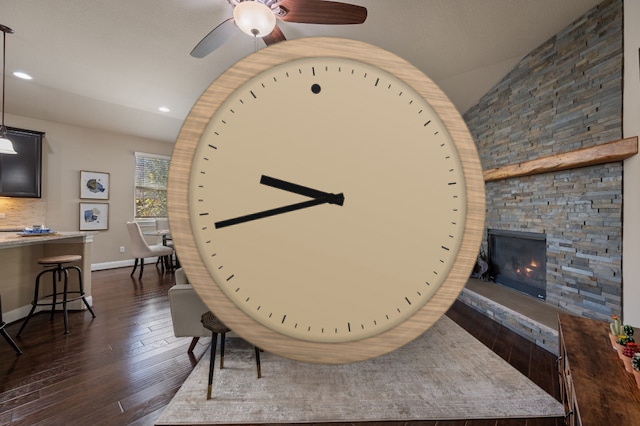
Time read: 9h44
